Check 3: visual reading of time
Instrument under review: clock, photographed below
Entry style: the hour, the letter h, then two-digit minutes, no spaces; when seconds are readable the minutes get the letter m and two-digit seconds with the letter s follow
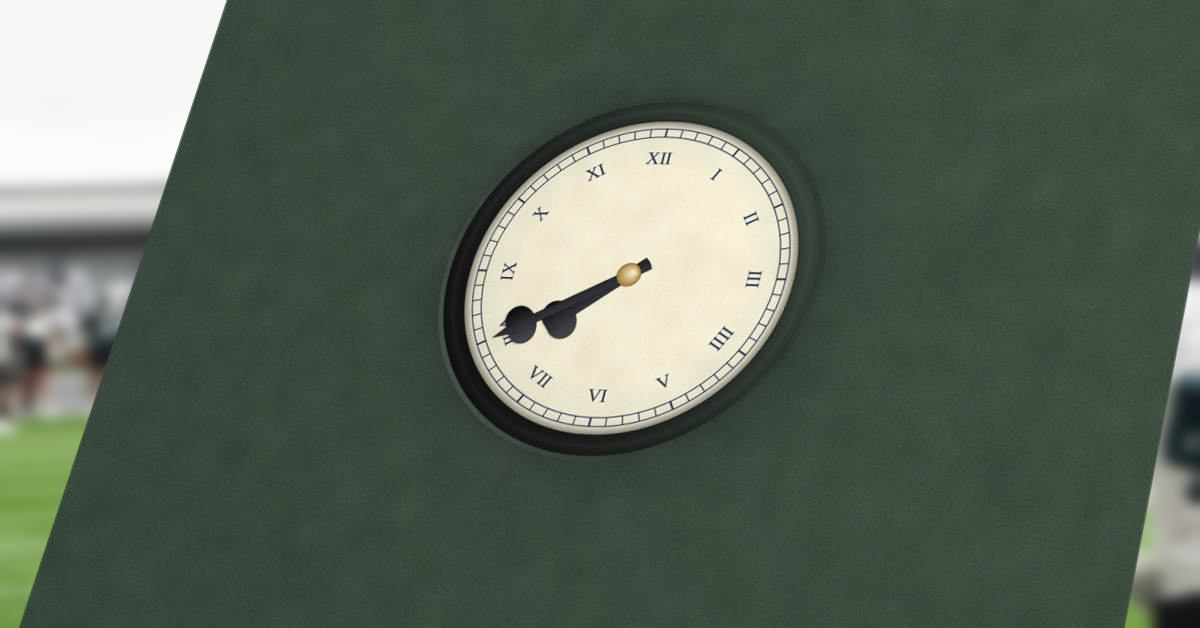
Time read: 7h40
